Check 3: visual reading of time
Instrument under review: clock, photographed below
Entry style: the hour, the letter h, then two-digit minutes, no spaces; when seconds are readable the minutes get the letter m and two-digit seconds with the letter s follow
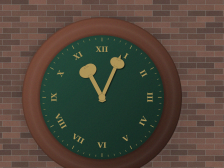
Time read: 11h04
